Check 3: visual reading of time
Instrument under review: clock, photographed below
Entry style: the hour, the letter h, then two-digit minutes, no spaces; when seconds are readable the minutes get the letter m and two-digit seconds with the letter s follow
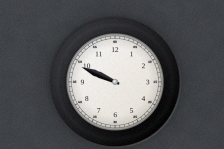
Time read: 9h49
